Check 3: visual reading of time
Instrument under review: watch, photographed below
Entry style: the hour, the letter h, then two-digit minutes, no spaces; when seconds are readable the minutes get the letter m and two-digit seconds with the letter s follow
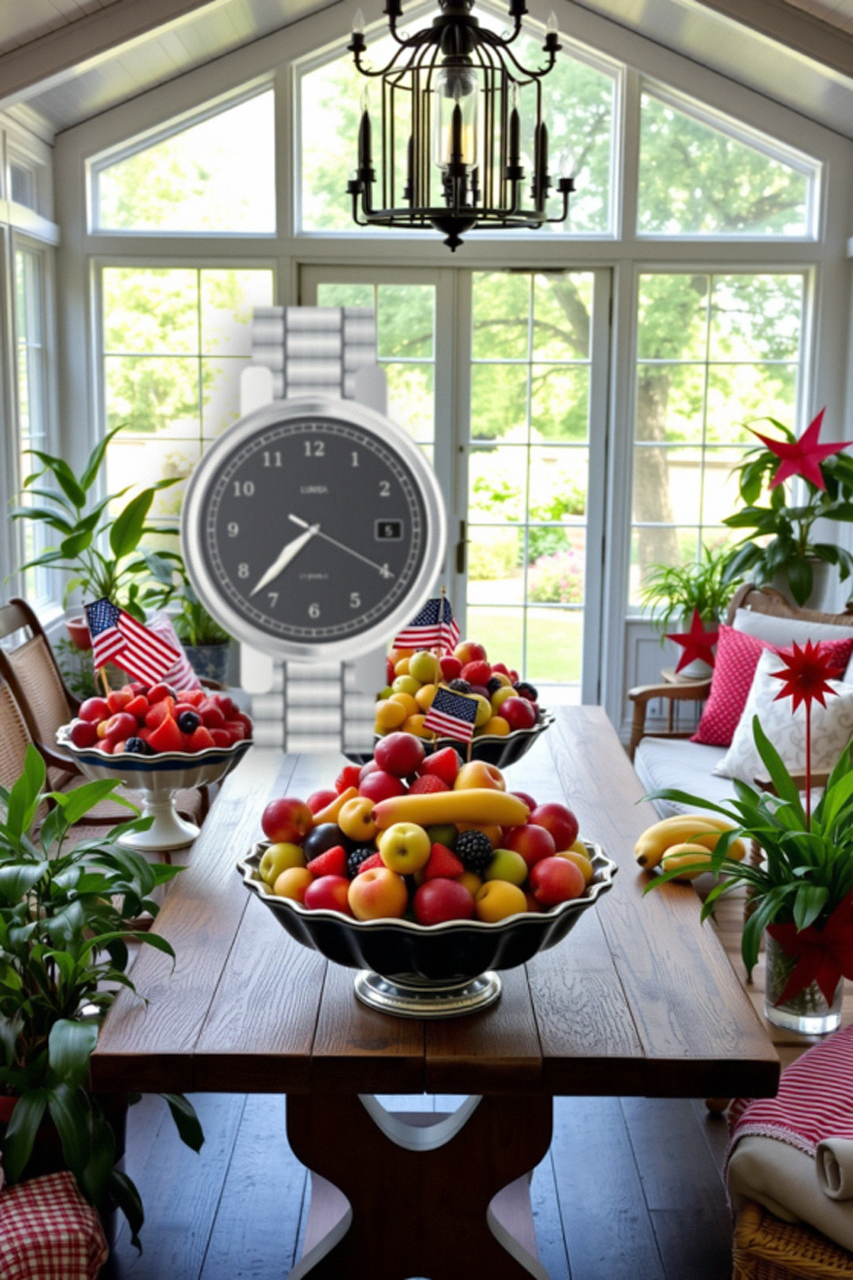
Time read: 7h37m20s
